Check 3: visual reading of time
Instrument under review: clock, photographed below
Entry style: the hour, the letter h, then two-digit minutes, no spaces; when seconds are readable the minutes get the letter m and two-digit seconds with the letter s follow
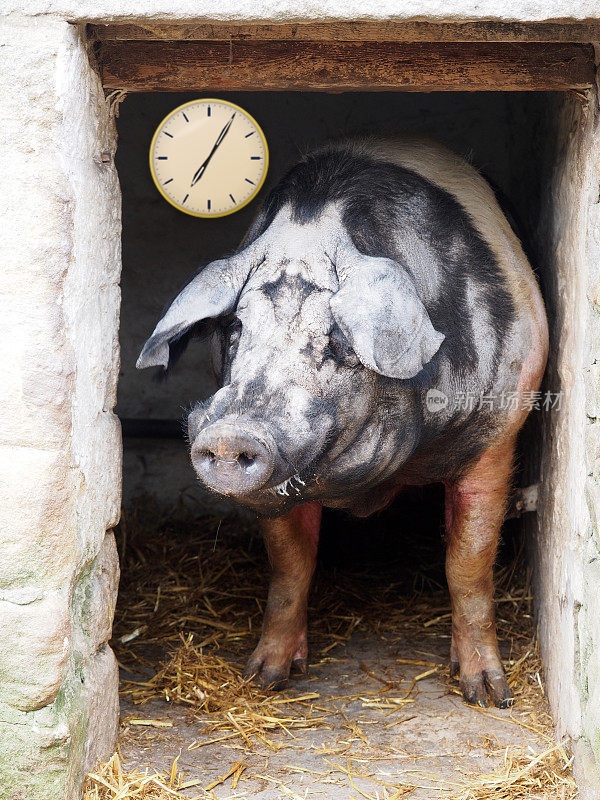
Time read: 7h05
